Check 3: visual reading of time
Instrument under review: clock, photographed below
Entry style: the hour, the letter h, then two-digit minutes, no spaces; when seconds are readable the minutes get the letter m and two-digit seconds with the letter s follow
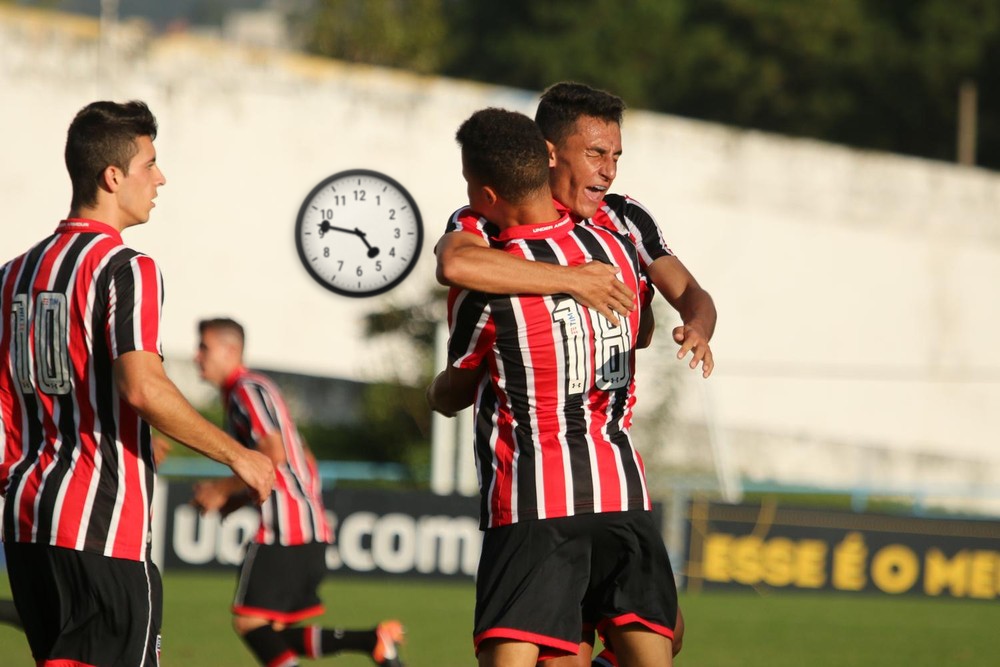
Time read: 4h47
